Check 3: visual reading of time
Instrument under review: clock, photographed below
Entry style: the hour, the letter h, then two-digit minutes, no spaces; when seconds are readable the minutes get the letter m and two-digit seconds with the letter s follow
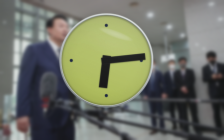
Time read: 6h14
